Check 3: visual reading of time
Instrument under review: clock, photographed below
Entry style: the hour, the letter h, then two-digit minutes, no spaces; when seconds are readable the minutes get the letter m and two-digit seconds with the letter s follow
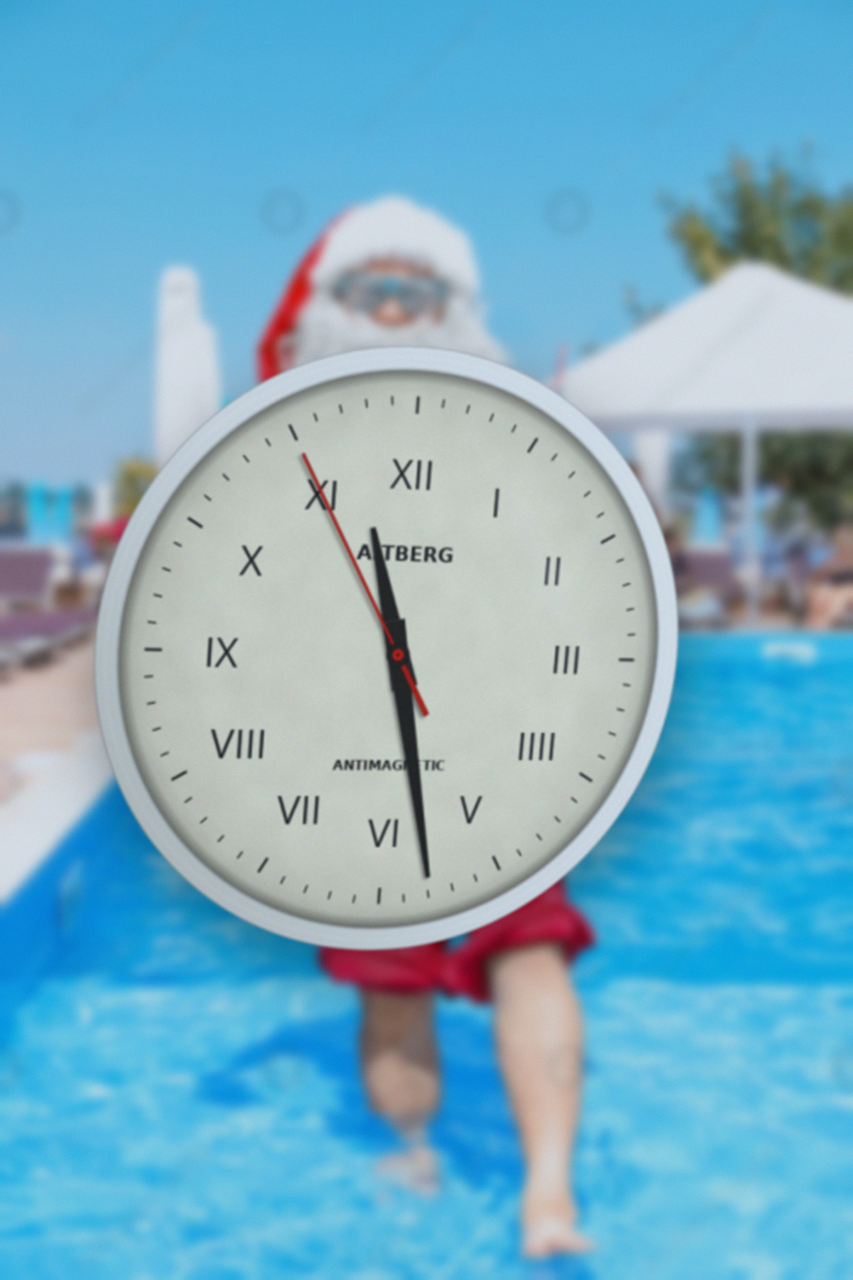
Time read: 11h27m55s
